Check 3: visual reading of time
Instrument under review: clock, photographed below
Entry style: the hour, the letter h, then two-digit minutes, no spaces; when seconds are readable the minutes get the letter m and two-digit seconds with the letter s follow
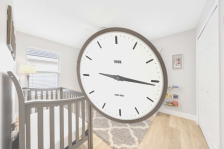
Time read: 9h16
